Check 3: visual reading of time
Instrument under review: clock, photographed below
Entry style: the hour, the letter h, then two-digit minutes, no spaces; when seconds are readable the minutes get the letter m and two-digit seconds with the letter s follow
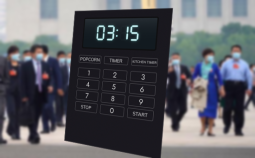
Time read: 3h15
